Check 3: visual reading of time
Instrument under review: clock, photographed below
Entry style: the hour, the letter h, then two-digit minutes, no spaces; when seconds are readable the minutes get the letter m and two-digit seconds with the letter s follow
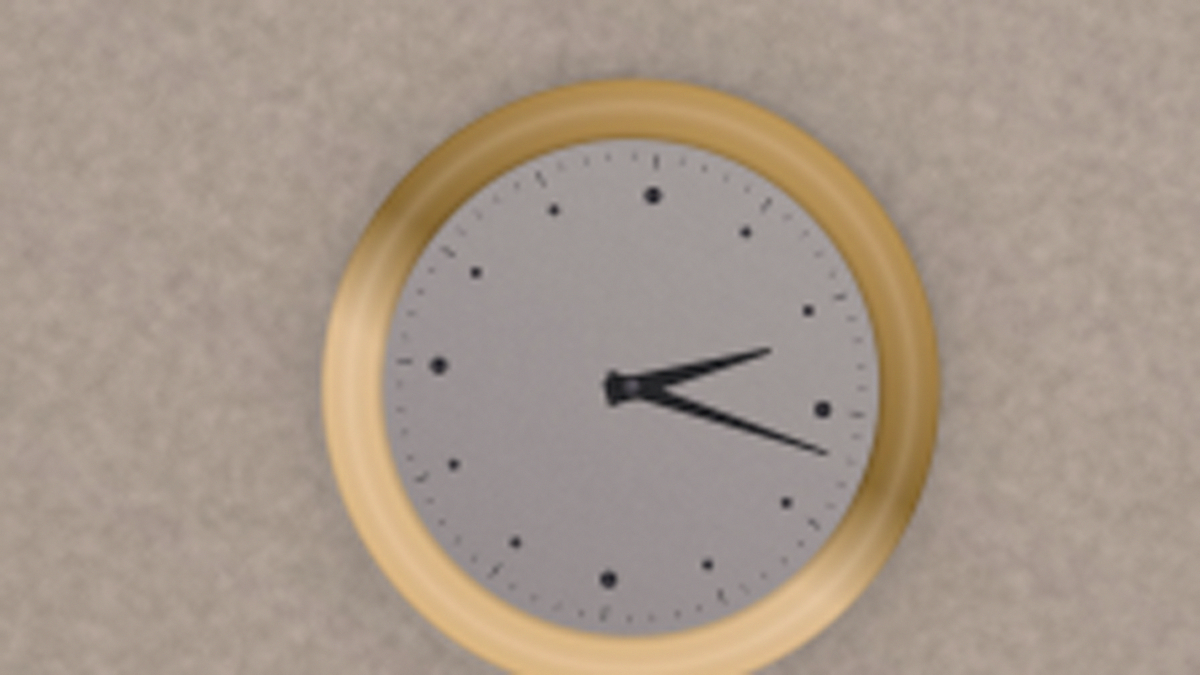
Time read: 2h17
